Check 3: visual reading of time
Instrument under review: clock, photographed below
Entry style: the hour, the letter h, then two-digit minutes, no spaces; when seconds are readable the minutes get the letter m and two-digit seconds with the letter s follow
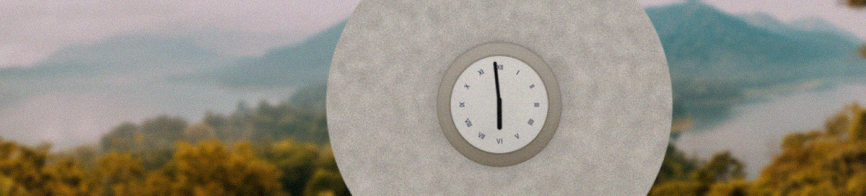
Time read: 5h59
